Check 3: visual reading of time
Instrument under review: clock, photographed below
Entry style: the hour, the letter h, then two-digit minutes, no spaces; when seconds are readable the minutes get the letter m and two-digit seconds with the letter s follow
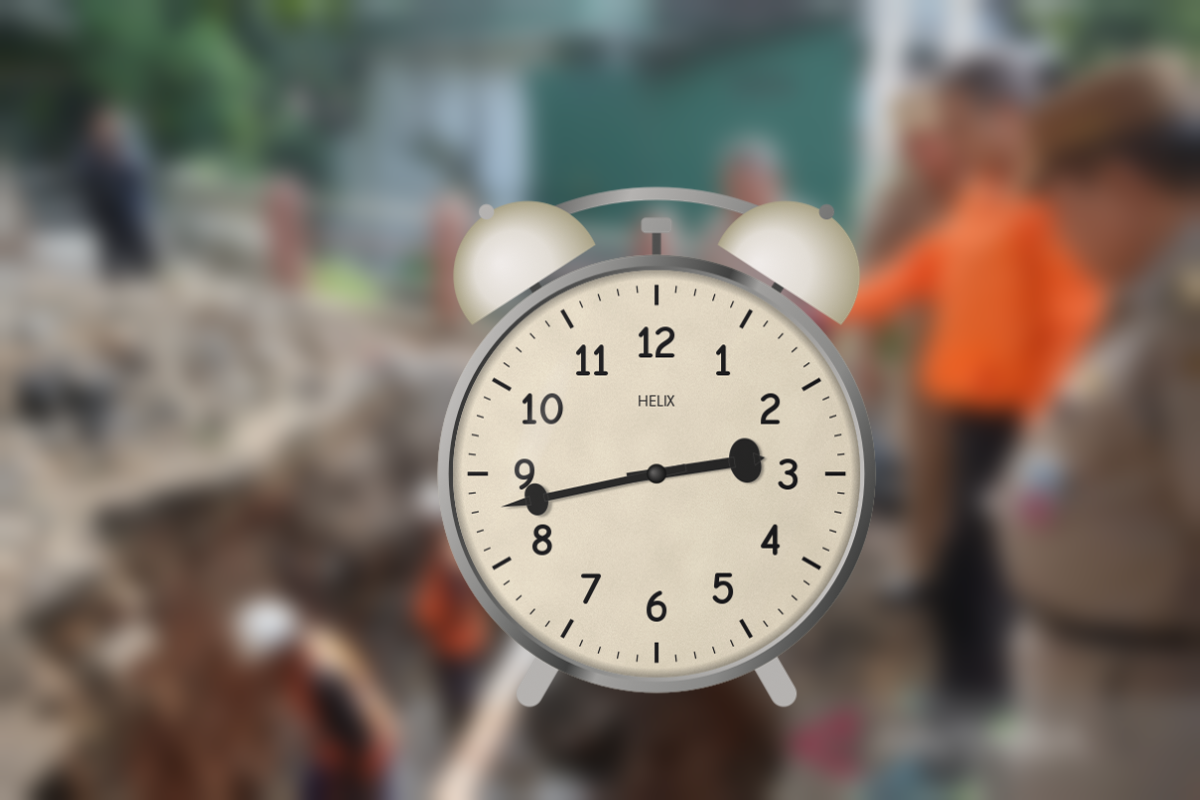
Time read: 2h43
